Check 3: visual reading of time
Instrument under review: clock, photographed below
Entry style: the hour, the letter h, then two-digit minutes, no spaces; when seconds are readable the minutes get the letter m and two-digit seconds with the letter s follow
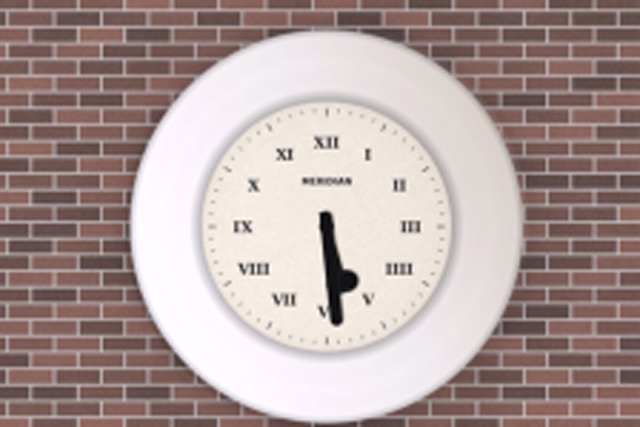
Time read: 5h29
